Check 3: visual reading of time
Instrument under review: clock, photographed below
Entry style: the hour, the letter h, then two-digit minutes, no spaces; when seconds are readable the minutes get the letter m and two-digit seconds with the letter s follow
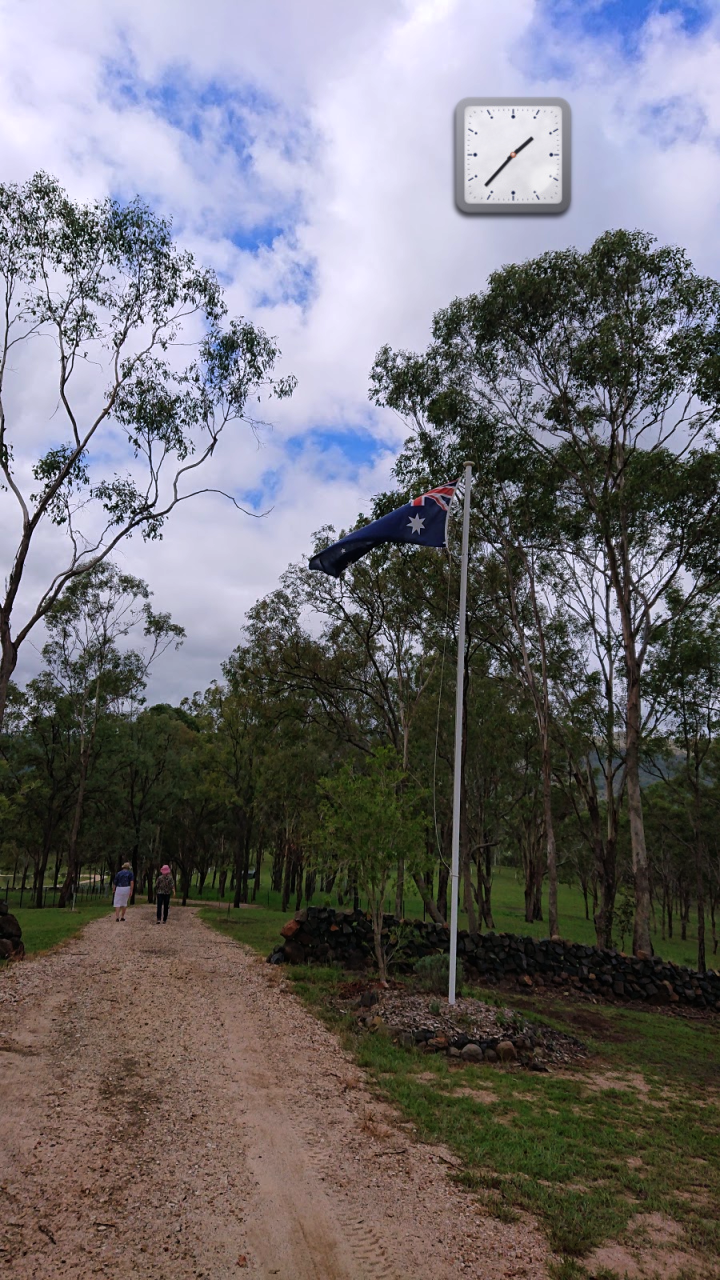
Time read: 1h37
